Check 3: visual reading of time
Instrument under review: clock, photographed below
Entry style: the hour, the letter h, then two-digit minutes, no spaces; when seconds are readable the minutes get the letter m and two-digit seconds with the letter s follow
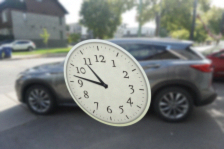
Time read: 10h47
